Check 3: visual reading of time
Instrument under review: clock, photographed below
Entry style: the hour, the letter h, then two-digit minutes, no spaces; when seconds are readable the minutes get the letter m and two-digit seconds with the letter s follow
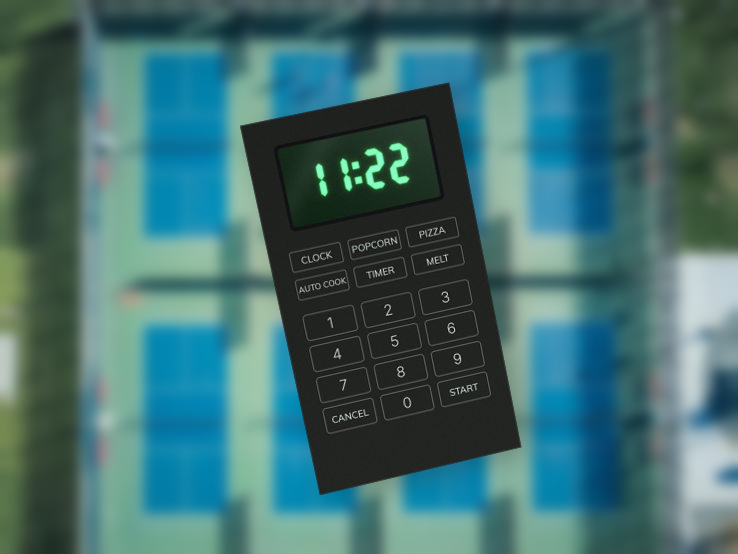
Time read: 11h22
